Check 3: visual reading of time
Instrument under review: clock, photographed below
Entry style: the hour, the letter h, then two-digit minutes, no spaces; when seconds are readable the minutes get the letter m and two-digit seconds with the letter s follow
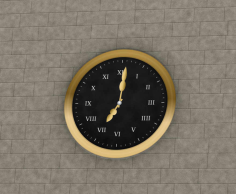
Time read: 7h01
